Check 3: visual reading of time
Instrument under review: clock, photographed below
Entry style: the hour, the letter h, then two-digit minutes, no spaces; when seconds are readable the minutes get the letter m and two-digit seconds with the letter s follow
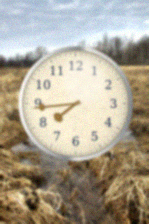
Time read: 7h44
